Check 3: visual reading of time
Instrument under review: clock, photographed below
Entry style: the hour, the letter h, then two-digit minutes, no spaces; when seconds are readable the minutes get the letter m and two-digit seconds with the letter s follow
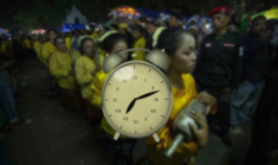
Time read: 7h12
